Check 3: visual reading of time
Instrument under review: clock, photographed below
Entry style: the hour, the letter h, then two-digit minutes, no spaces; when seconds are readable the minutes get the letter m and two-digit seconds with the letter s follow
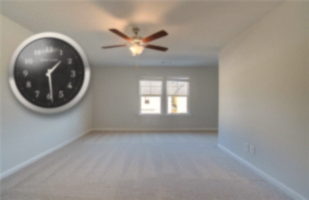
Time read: 1h29
